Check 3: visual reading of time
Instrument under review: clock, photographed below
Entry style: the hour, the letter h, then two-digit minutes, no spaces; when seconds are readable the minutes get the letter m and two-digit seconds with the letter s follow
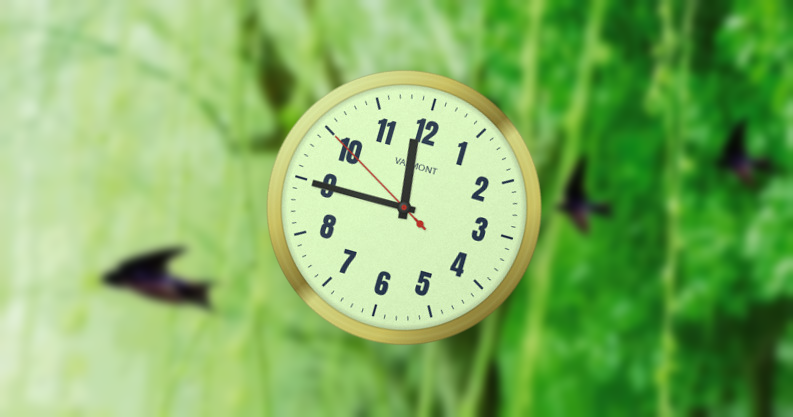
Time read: 11h44m50s
